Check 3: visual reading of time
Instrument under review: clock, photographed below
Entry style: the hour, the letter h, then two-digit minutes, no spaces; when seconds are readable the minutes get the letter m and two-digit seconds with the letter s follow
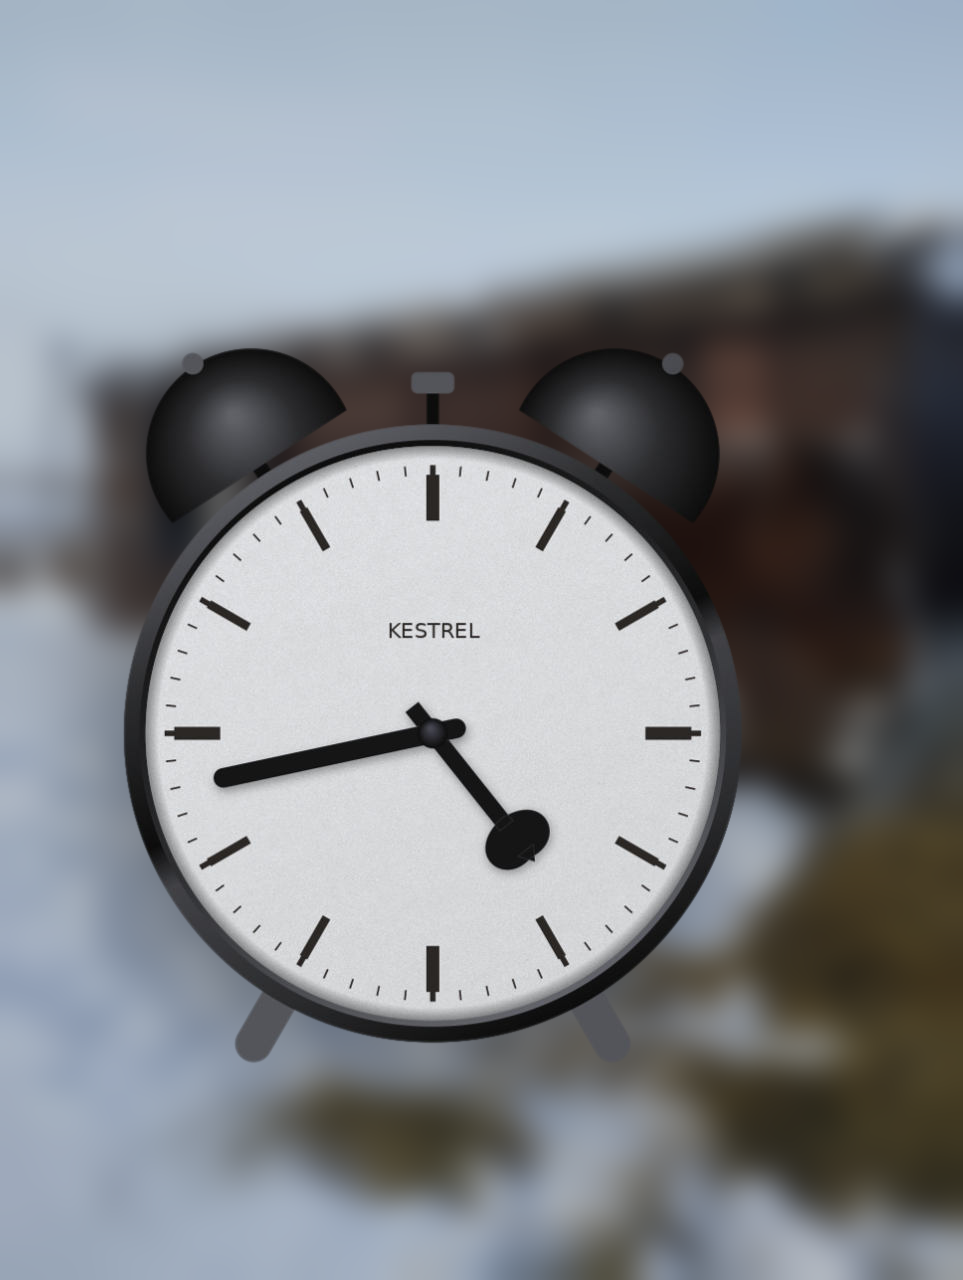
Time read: 4h43
